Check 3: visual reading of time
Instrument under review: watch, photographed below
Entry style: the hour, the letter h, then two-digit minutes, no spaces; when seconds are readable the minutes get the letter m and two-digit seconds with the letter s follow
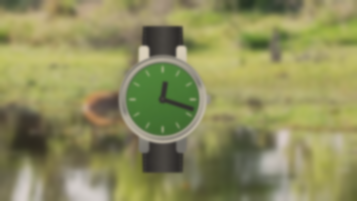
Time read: 12h18
